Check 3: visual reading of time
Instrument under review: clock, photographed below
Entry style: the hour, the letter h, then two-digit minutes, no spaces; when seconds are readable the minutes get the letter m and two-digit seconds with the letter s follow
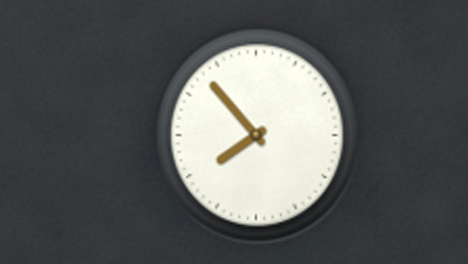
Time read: 7h53
